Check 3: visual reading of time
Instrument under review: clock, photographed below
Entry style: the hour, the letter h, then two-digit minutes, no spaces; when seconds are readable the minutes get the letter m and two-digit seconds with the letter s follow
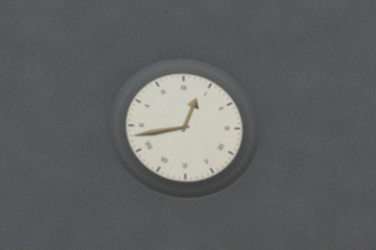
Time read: 12h43
